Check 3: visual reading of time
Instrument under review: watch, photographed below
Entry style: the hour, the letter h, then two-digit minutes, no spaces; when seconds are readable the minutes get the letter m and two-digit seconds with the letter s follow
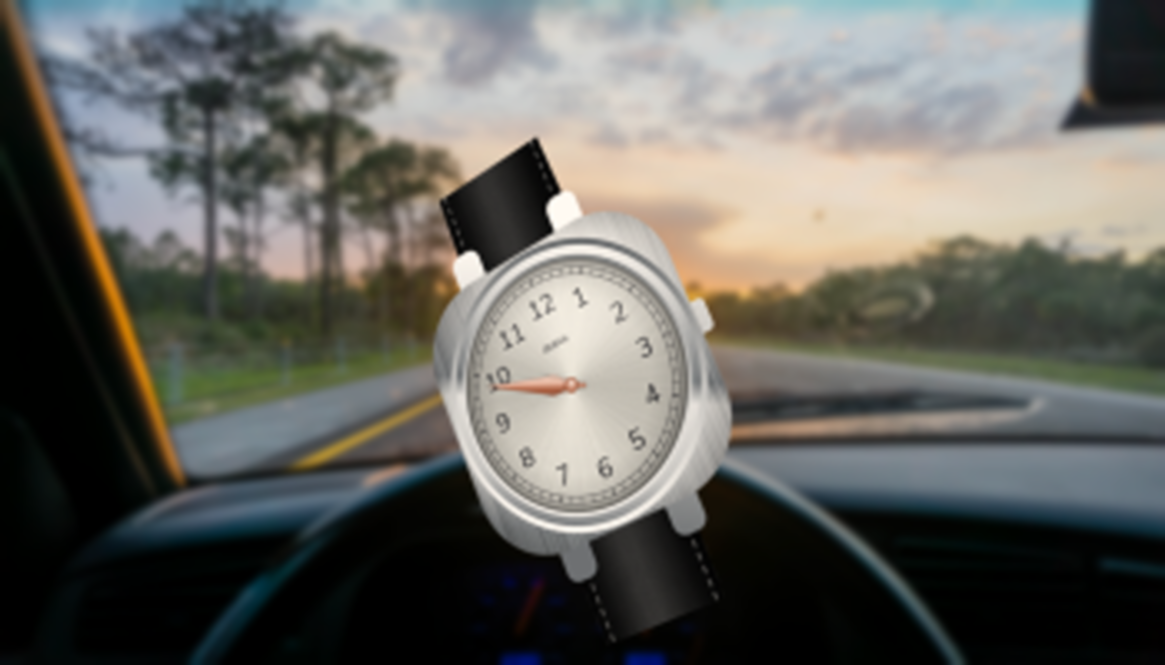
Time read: 9h49
